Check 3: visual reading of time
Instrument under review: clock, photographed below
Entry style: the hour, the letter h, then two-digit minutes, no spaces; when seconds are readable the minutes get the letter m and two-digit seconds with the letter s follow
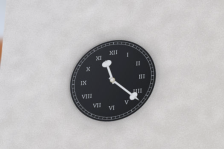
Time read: 11h22
